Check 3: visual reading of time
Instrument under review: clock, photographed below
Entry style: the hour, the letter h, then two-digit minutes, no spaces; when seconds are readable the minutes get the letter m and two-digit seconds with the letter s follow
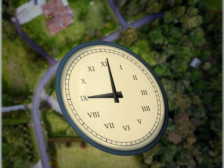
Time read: 9h01
